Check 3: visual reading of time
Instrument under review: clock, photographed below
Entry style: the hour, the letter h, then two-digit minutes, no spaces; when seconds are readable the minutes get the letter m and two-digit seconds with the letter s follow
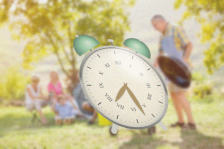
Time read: 7h27
